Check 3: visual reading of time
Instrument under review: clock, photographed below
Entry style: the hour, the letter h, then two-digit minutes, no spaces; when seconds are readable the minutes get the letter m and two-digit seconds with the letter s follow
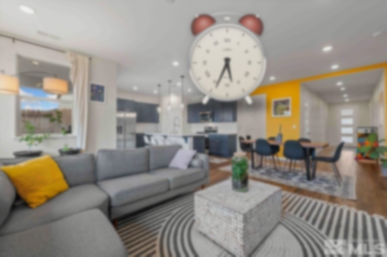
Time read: 5h34
